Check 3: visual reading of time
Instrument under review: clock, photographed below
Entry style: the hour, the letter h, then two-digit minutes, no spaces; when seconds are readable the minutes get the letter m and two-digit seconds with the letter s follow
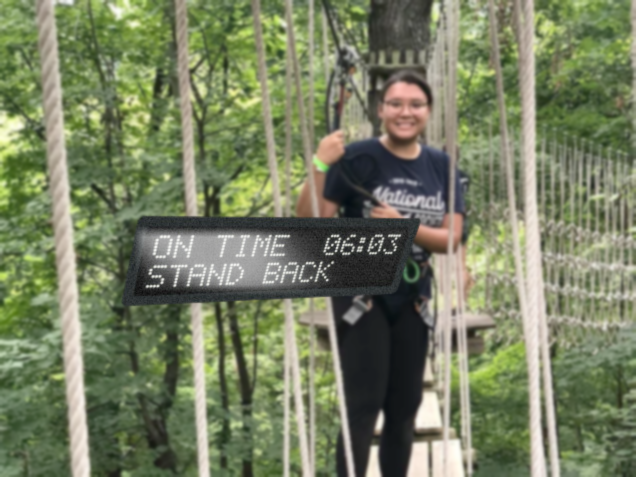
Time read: 6h03
